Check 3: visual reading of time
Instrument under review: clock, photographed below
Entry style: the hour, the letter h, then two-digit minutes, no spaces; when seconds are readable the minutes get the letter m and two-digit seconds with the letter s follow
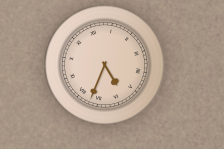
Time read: 5h37
